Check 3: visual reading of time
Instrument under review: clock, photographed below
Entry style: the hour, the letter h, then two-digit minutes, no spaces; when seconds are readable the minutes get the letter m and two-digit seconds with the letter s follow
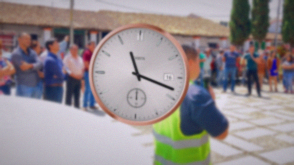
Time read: 11h18
